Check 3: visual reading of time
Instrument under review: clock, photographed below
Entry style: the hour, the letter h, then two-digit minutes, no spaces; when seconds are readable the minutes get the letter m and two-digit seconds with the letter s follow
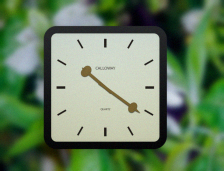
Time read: 10h21
